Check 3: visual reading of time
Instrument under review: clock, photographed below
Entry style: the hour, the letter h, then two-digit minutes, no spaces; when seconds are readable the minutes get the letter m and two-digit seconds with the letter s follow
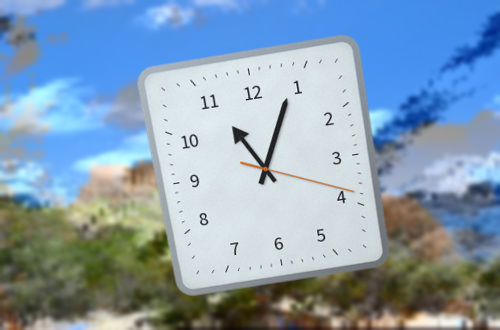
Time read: 11h04m19s
